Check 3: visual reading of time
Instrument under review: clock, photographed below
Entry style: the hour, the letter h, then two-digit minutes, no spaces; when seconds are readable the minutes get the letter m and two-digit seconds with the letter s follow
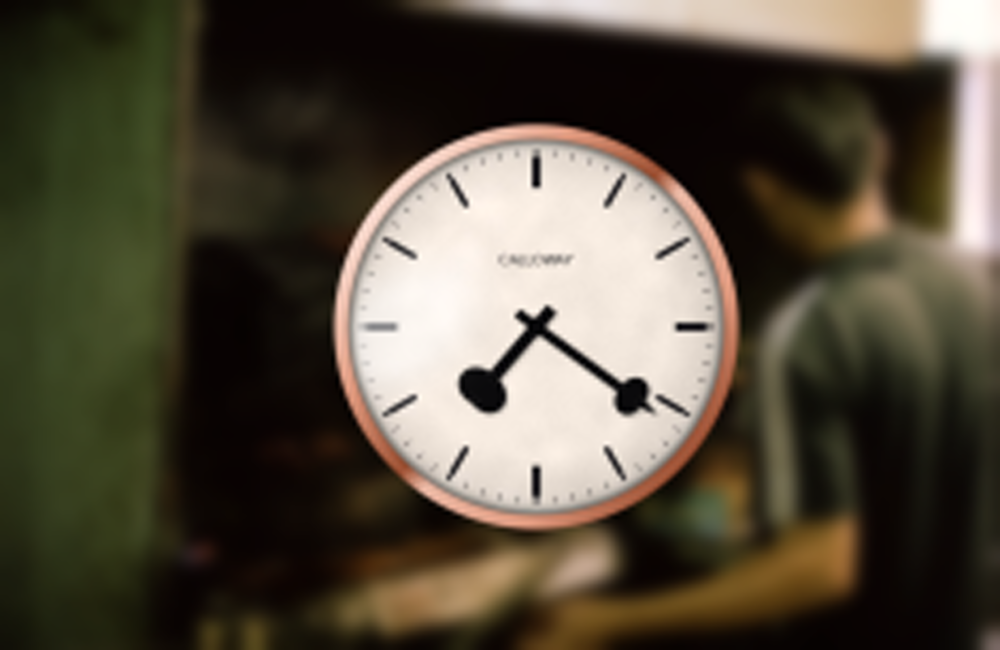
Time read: 7h21
